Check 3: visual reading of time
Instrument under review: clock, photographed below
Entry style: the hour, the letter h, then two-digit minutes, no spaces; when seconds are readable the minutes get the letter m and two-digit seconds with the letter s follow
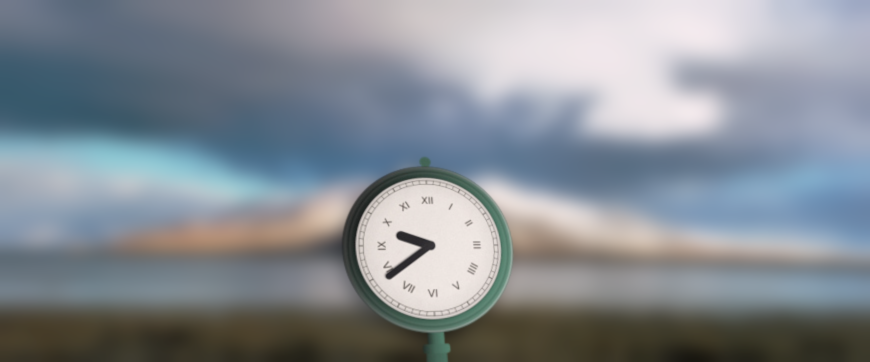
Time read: 9h39
